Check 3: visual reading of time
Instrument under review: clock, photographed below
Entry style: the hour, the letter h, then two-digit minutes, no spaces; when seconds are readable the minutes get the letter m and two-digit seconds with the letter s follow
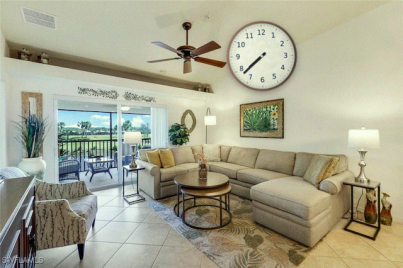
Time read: 7h38
